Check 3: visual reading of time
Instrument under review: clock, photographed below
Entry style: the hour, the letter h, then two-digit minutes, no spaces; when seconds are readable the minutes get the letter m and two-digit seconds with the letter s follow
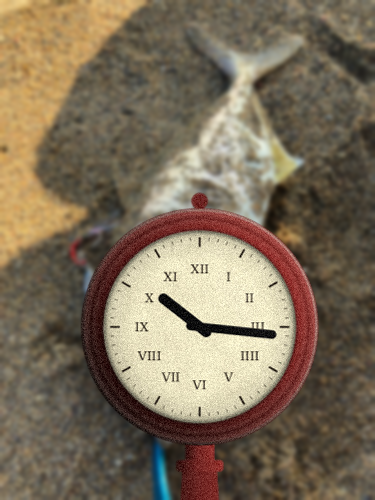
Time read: 10h16
